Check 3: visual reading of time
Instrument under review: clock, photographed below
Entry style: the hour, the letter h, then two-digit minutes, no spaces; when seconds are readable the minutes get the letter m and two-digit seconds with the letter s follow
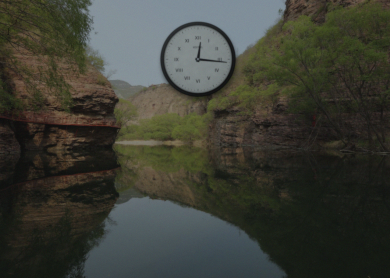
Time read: 12h16
